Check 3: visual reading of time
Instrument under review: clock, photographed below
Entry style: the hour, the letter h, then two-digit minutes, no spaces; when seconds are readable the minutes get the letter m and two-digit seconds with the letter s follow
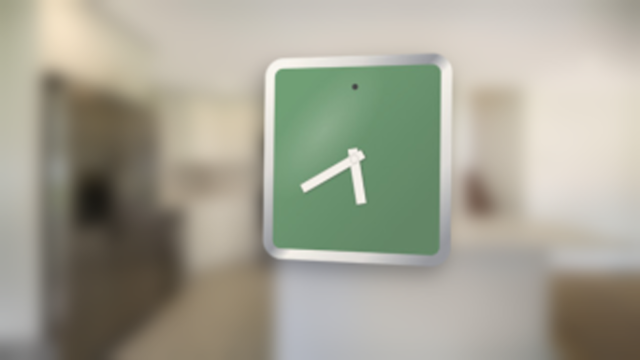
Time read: 5h40
